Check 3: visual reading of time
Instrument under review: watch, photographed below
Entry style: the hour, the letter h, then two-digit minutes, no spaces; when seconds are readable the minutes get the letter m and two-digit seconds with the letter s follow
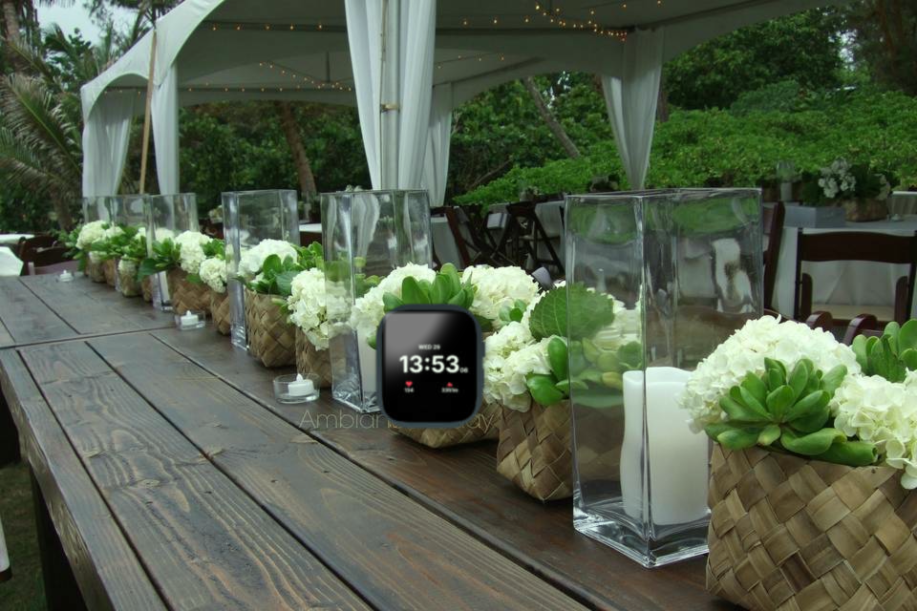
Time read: 13h53
